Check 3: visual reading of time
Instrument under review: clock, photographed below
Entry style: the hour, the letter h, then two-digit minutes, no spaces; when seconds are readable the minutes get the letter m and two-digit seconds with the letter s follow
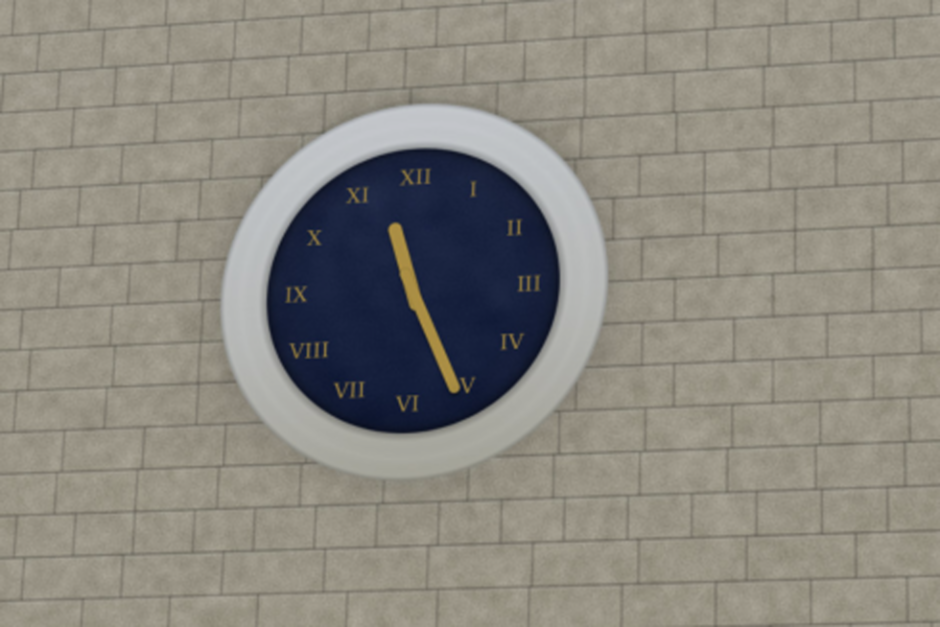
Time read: 11h26
